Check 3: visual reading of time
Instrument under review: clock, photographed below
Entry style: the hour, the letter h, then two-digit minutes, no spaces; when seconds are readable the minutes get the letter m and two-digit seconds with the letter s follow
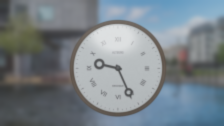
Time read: 9h26
